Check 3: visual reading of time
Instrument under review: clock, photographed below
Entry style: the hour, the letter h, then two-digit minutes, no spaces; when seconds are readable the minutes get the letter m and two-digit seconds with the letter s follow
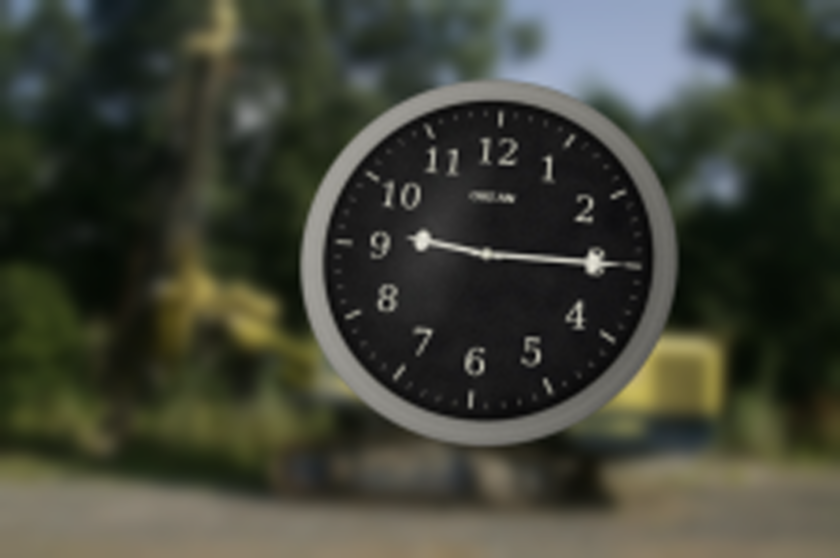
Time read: 9h15
